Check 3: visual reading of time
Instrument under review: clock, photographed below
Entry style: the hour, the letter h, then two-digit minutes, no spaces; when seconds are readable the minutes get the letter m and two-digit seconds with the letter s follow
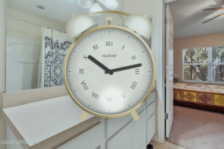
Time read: 10h13
